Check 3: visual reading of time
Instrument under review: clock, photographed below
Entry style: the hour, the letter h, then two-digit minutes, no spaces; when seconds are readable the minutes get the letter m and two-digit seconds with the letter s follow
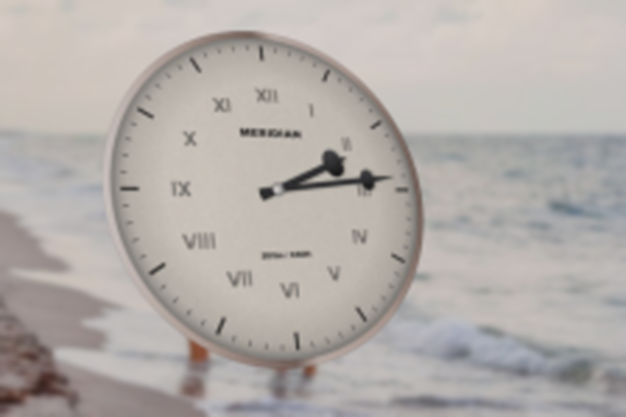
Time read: 2h14
